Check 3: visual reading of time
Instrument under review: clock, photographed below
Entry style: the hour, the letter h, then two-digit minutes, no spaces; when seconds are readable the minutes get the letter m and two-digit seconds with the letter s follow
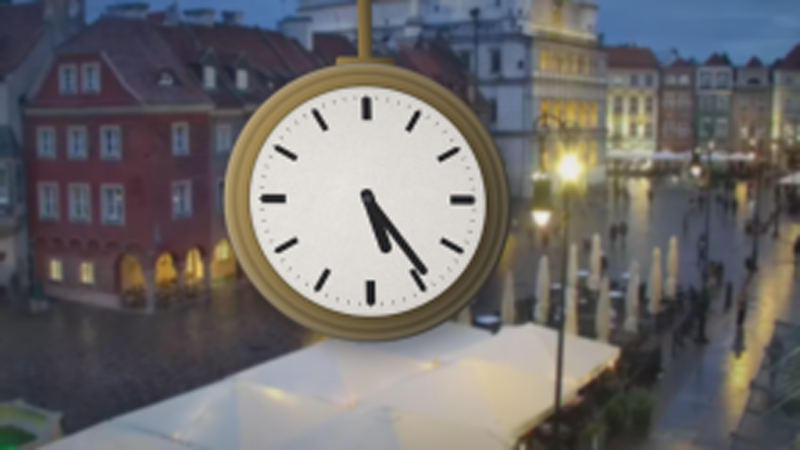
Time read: 5h24
